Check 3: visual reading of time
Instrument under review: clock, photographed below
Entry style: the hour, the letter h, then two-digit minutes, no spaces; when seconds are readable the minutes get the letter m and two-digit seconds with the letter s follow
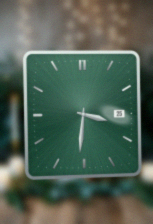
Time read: 3h31
